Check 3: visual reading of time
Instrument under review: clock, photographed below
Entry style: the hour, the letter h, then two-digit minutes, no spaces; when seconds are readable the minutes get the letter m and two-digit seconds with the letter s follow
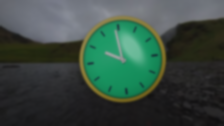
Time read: 9h59
